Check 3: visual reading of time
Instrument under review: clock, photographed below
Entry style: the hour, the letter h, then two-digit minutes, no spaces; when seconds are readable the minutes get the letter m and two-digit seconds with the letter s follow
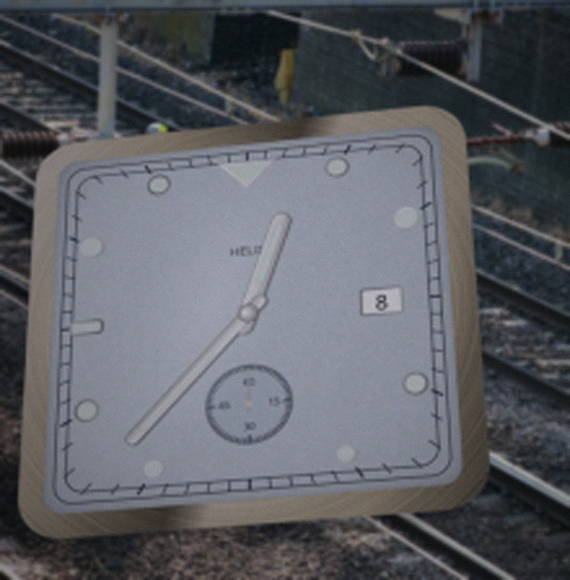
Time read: 12h37
